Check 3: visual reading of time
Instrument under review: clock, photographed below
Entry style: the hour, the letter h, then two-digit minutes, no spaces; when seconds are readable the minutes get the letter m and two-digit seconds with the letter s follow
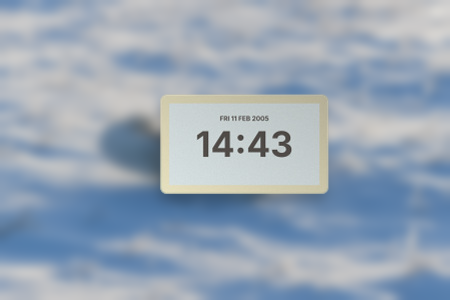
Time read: 14h43
